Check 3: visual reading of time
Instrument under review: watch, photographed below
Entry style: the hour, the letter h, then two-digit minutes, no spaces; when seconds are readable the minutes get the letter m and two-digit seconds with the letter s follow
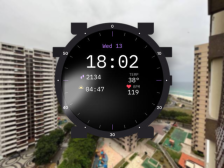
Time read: 18h02
